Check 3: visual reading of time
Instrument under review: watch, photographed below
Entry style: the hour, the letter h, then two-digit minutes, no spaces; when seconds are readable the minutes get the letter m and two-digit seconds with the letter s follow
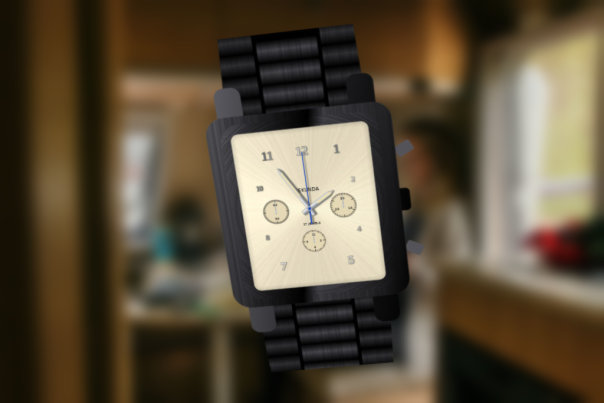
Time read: 1h55
